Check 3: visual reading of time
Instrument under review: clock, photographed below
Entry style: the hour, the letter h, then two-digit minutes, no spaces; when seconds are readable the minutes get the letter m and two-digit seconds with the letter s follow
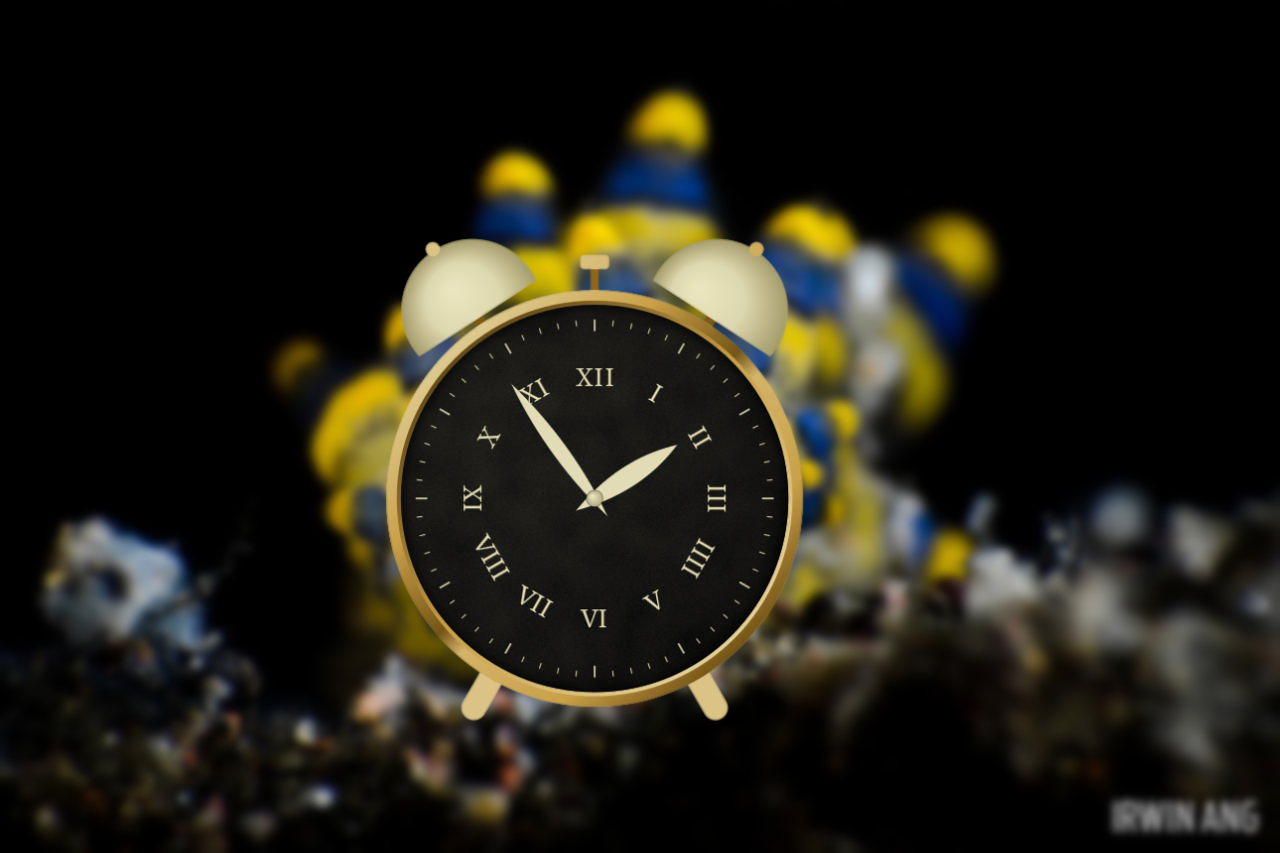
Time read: 1h54
